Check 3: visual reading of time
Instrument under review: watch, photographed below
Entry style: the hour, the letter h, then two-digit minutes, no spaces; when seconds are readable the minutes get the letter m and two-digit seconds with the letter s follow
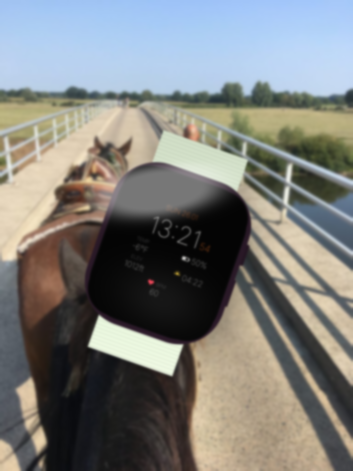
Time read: 13h21
